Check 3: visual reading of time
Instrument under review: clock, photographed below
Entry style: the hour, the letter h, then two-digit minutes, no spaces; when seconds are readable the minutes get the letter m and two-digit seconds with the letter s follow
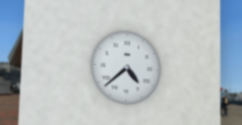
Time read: 4h38
